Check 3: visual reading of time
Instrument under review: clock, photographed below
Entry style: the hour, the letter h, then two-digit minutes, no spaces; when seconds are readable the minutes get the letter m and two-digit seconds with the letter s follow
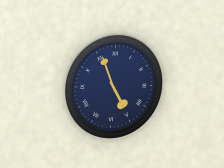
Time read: 4h56
